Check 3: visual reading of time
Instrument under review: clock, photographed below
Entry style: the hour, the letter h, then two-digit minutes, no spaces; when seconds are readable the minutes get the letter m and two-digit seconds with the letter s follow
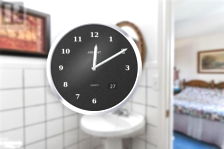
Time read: 12h10
